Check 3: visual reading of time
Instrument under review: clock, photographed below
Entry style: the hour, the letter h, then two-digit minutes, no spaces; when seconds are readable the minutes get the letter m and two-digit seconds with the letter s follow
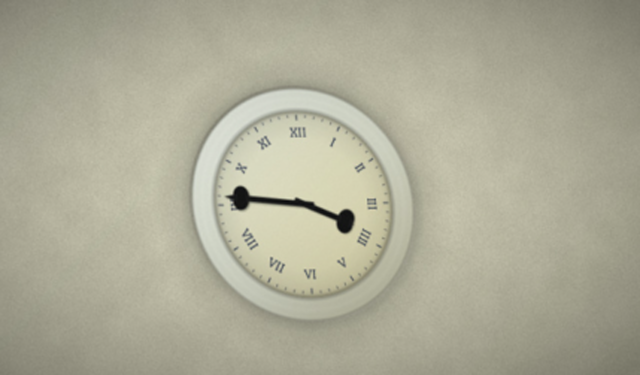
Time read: 3h46
